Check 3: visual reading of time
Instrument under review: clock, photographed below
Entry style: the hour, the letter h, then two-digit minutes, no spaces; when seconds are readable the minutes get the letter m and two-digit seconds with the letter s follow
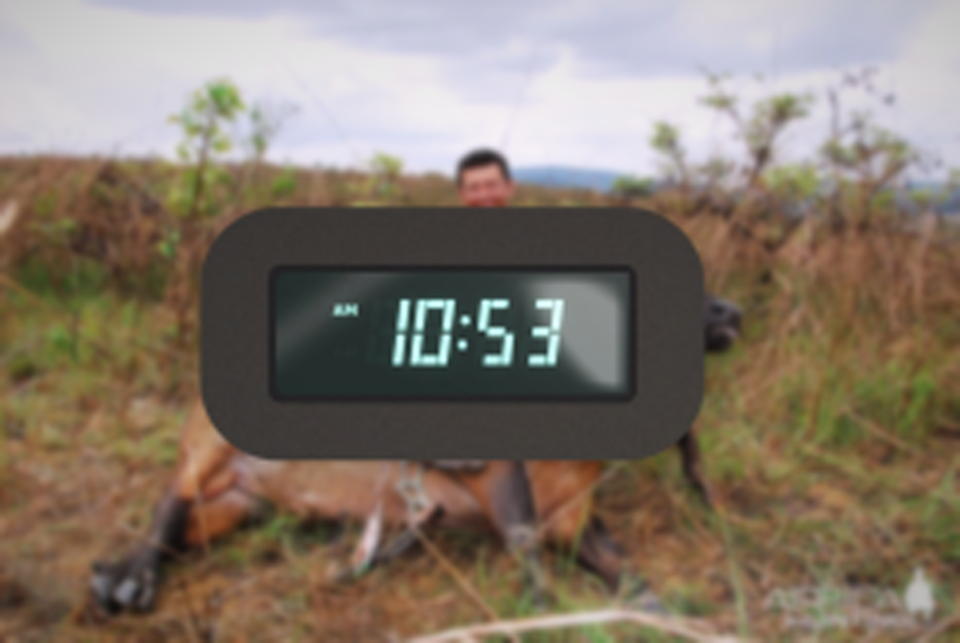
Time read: 10h53
